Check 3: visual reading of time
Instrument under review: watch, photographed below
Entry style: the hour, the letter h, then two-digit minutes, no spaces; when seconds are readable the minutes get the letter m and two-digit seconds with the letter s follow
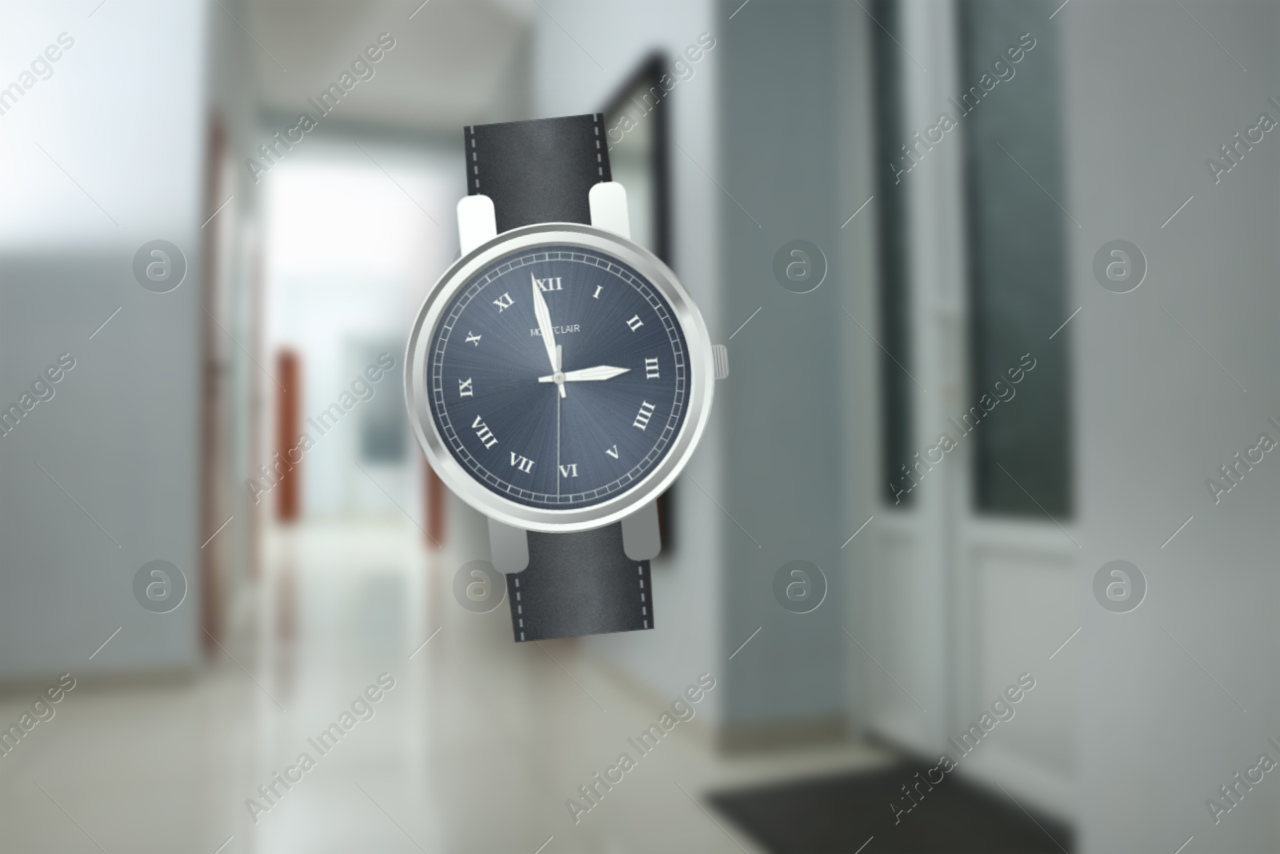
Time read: 2h58m31s
